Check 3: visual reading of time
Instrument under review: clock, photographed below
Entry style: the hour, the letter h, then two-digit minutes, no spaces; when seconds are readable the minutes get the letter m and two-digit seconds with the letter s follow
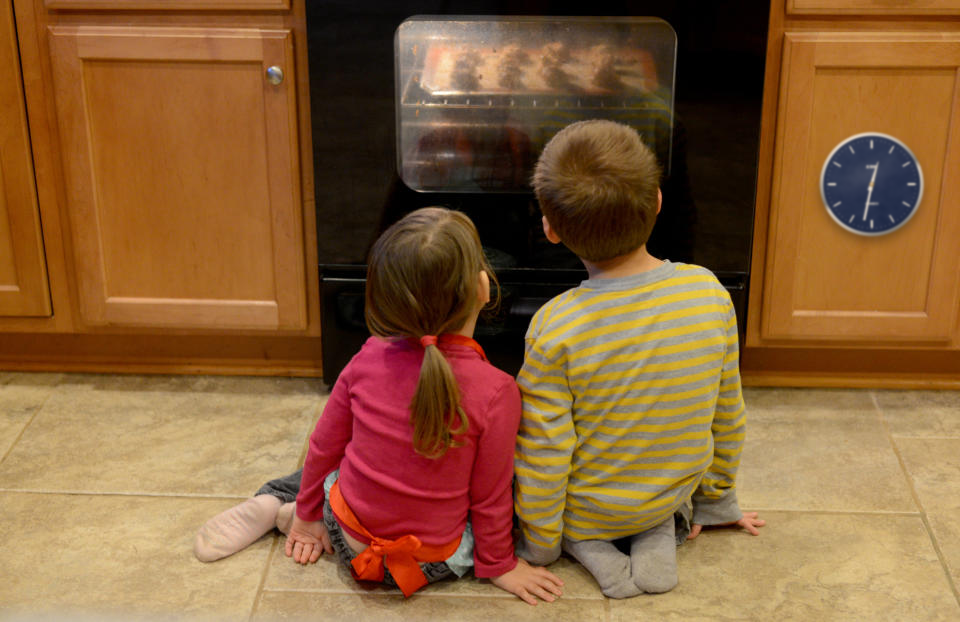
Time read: 12h32
